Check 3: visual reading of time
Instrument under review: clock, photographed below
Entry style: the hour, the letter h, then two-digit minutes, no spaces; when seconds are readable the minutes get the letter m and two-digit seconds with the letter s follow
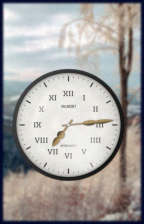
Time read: 7h14
